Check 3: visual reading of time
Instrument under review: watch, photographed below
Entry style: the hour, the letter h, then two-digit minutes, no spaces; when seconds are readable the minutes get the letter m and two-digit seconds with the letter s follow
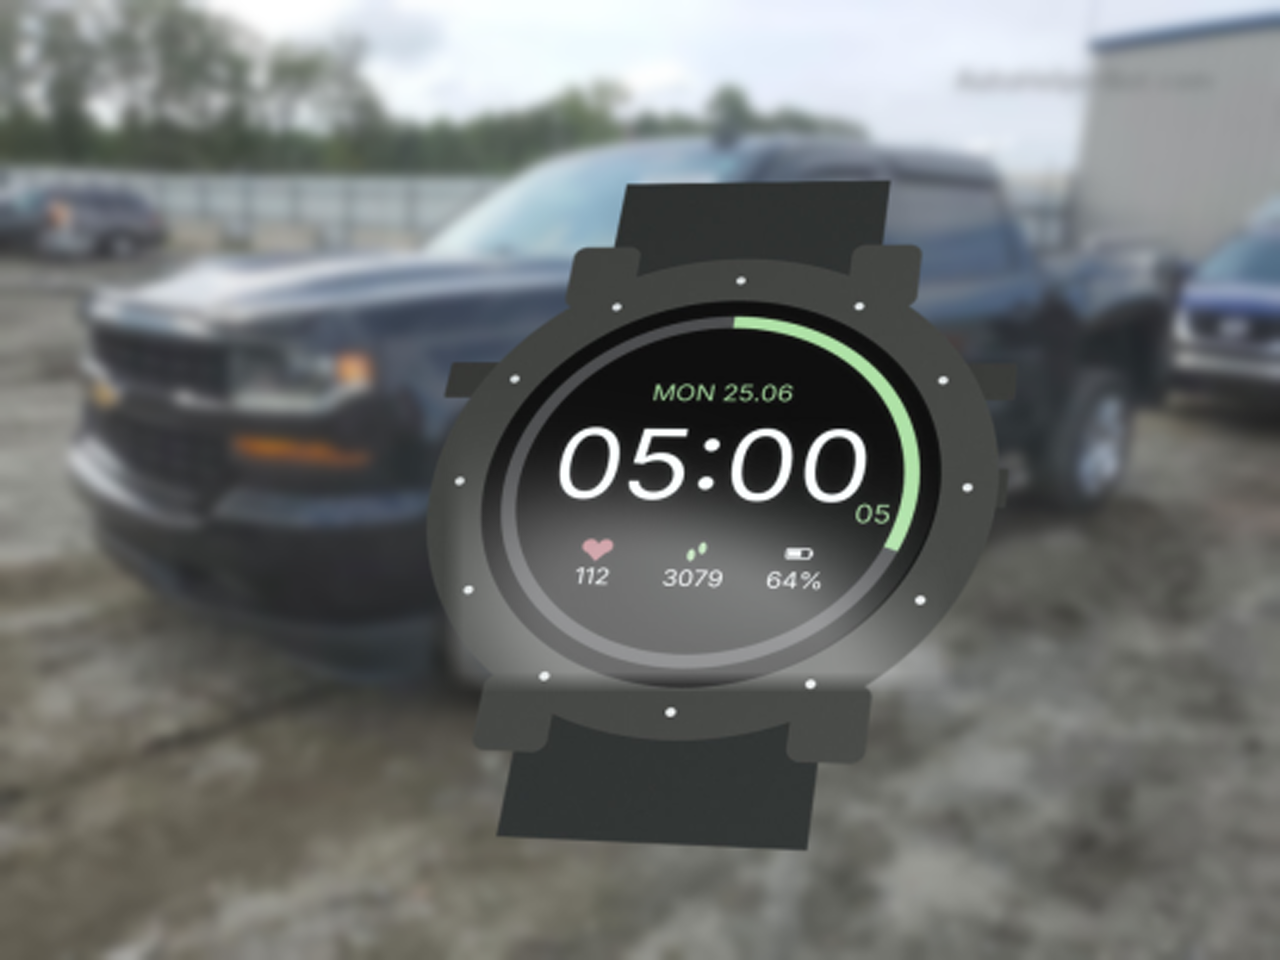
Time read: 5h00m05s
